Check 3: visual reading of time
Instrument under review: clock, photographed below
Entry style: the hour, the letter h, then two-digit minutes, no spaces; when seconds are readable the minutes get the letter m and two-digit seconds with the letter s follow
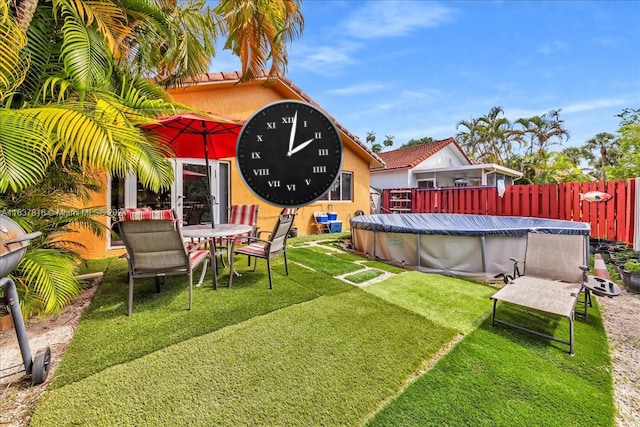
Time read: 2h02
